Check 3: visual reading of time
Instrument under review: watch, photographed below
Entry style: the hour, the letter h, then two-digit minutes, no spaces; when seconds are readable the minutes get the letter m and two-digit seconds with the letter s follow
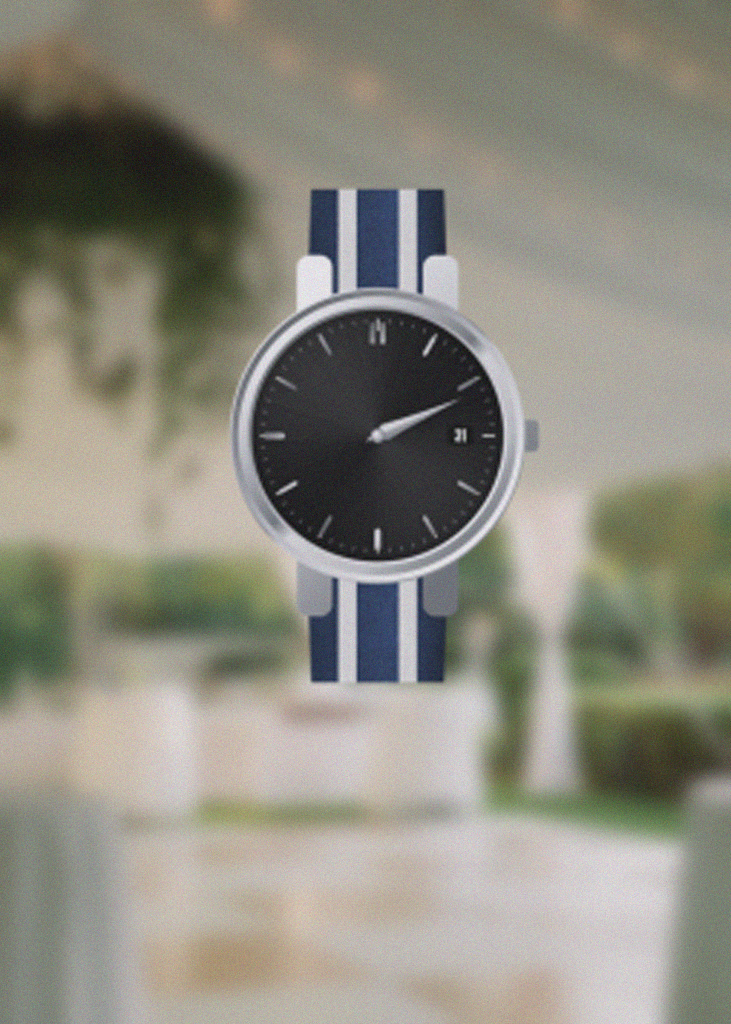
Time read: 2h11
